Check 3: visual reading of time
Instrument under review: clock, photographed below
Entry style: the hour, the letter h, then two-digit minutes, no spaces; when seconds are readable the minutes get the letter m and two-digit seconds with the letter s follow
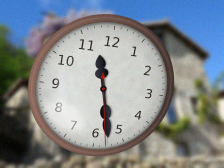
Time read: 11h27m28s
